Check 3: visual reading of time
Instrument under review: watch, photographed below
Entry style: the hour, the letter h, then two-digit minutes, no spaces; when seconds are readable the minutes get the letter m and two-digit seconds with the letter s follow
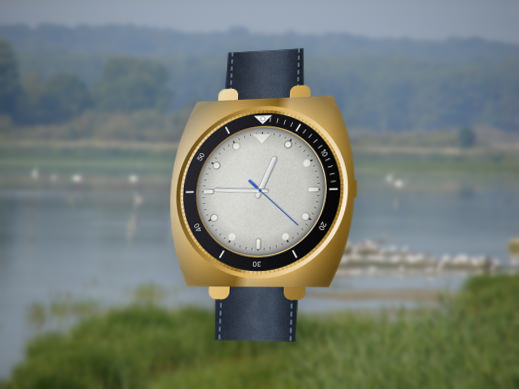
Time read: 12h45m22s
